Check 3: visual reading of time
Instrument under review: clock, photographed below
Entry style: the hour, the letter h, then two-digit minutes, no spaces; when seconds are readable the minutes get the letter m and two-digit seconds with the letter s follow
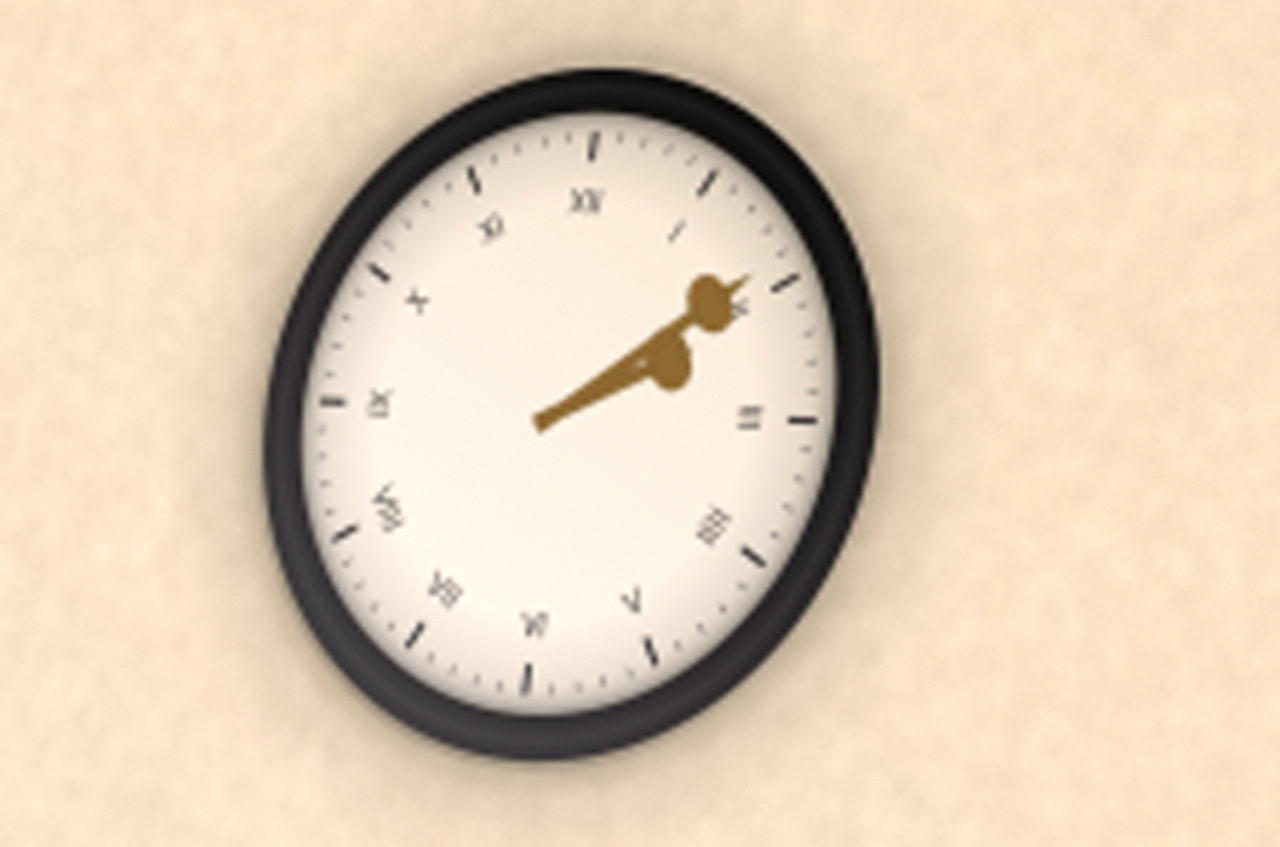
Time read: 2h09
